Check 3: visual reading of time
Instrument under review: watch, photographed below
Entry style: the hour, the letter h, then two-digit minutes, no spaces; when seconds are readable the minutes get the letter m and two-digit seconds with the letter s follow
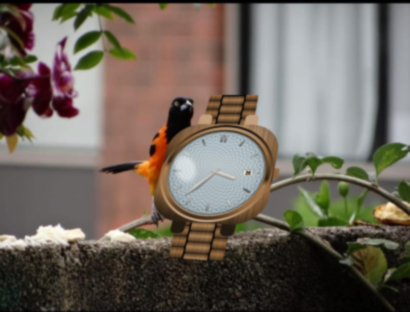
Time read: 3h37
